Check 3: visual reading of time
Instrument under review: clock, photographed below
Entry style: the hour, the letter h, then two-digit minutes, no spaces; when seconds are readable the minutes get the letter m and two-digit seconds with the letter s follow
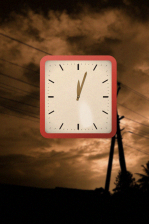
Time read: 12h03
